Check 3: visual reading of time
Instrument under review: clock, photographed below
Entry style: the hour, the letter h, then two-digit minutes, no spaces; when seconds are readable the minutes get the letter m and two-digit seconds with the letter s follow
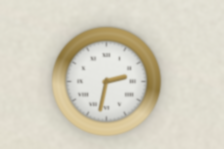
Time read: 2h32
